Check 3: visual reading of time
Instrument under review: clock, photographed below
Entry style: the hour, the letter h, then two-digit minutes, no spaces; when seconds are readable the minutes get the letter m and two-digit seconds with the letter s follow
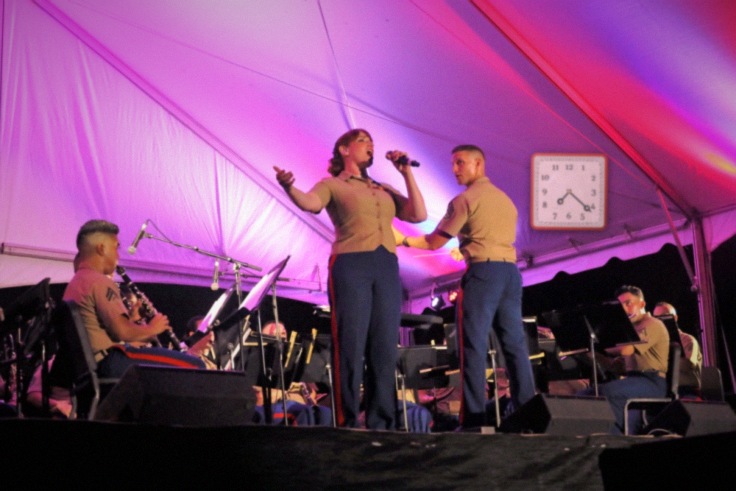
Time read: 7h22
